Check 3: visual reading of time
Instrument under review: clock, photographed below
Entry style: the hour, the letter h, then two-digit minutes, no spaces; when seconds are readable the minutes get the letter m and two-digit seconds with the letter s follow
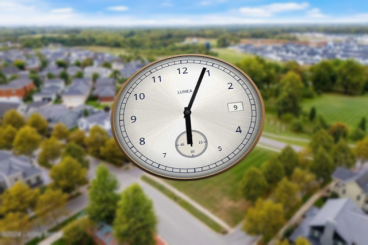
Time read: 6h04
